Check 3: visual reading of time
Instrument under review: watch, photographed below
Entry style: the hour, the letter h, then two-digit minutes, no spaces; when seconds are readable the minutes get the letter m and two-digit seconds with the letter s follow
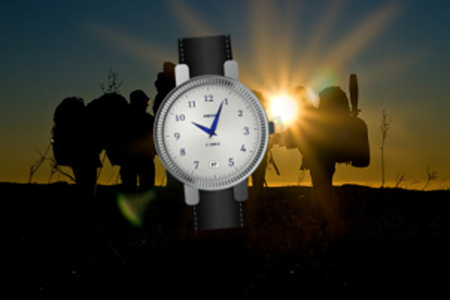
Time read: 10h04
